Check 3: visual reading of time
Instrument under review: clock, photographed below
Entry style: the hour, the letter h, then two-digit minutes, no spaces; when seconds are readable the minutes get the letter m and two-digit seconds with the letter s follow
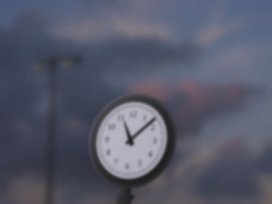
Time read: 11h08
